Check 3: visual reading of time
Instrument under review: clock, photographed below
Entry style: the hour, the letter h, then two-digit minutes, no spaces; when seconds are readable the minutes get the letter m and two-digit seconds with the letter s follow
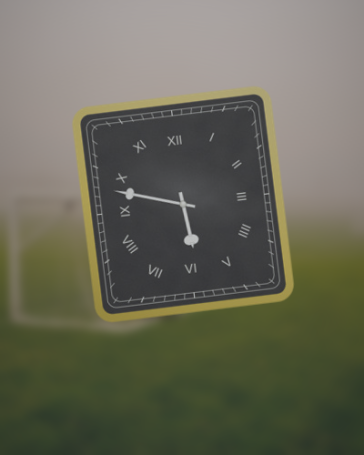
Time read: 5h48
